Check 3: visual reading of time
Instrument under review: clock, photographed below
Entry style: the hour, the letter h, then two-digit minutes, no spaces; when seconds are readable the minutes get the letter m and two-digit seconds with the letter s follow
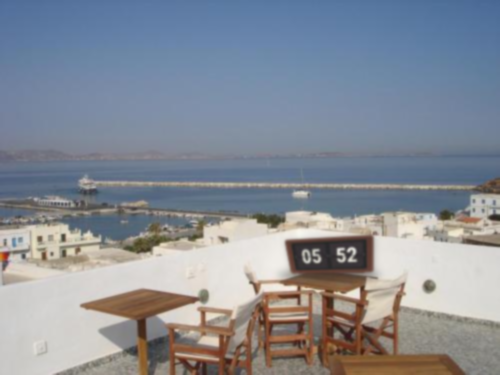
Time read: 5h52
